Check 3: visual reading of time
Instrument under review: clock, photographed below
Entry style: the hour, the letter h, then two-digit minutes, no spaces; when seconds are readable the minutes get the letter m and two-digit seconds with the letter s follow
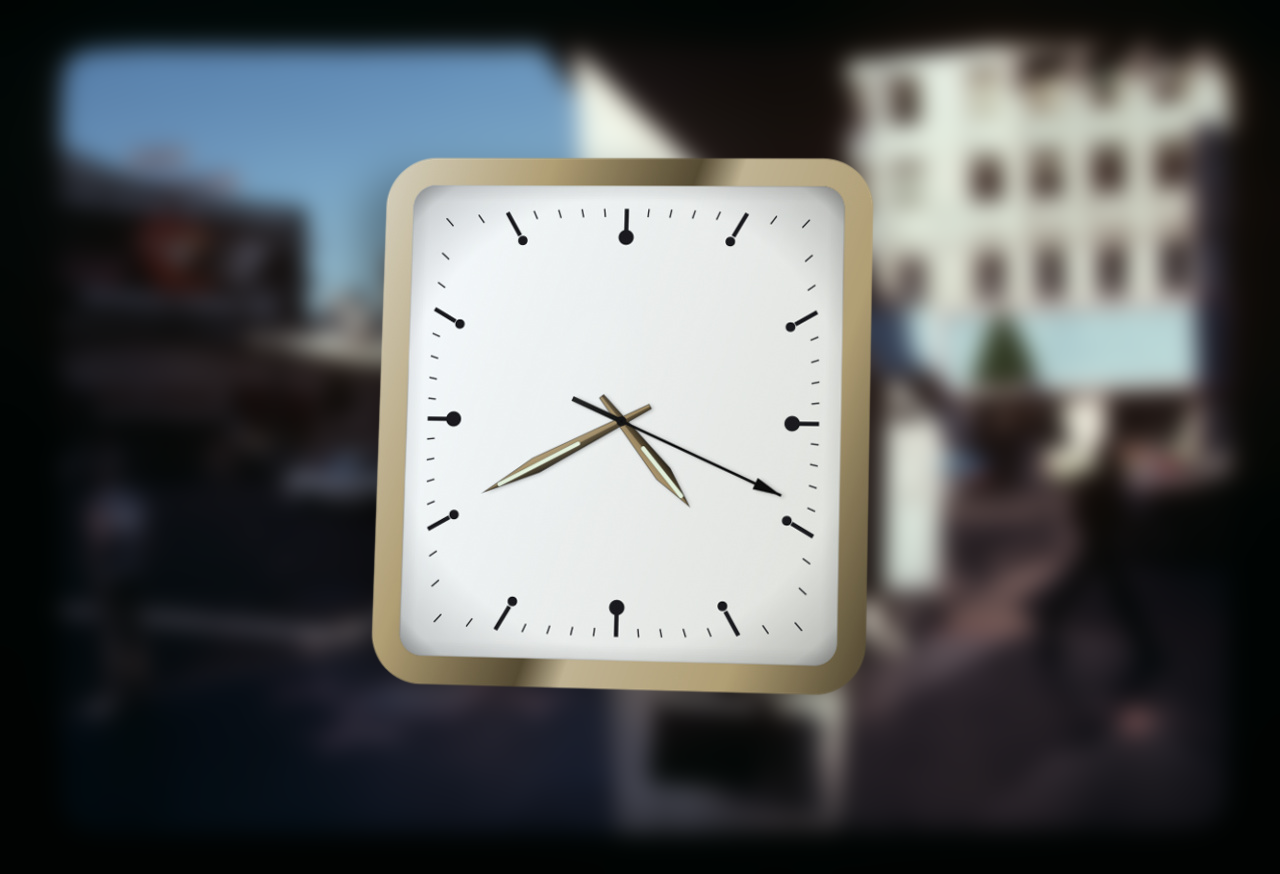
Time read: 4h40m19s
